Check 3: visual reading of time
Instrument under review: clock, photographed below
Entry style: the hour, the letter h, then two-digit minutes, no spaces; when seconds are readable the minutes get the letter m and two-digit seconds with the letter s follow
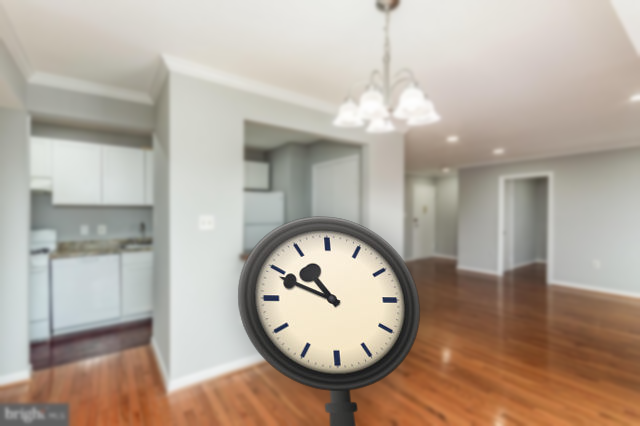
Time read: 10h49
